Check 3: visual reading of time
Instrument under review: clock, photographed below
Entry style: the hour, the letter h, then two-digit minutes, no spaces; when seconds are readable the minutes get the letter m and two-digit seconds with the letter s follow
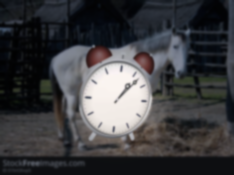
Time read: 1h07
